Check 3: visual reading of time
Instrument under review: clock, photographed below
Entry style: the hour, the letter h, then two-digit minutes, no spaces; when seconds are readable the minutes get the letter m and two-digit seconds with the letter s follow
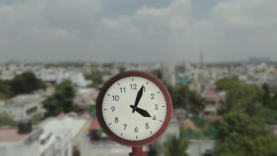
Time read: 4h04
